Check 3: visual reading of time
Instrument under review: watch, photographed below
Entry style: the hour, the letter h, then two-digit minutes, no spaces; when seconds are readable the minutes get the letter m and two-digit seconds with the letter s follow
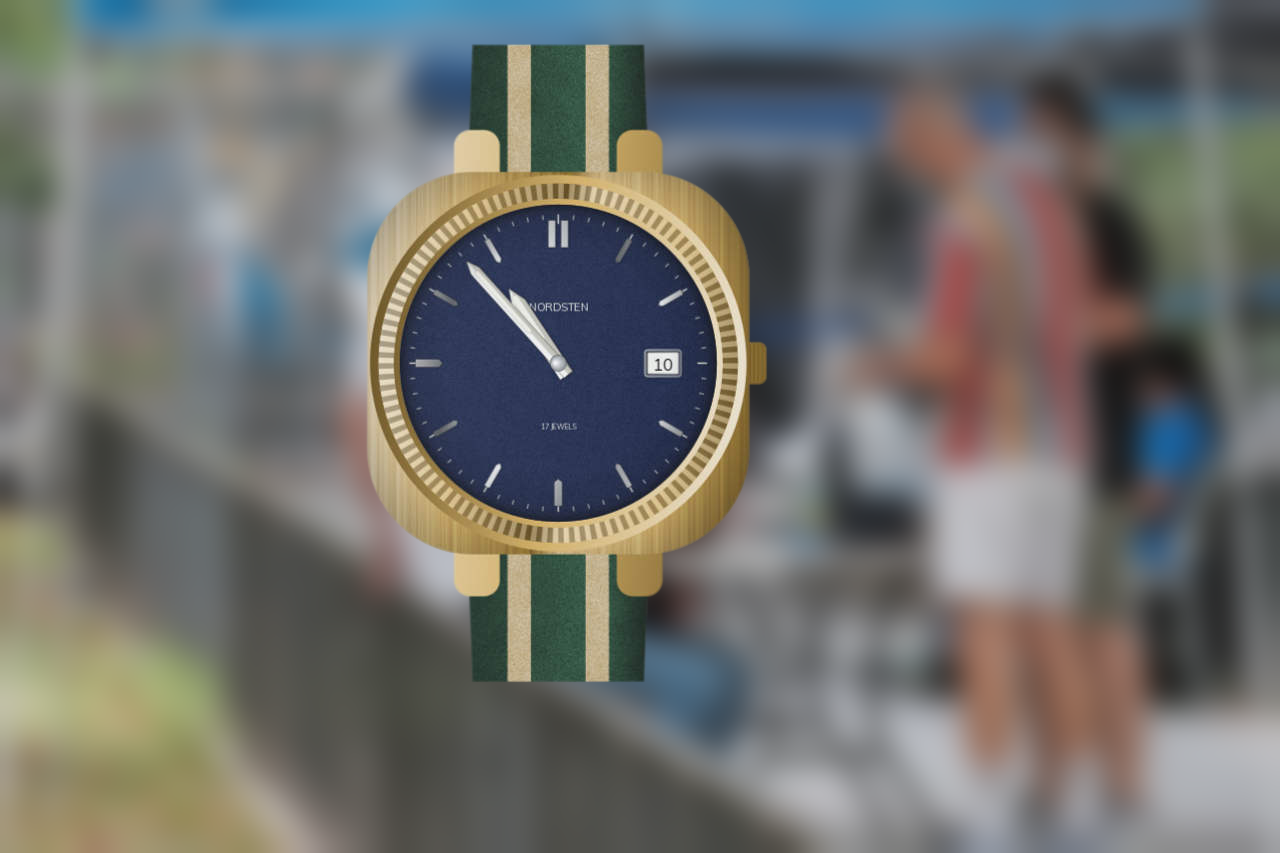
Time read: 10h53
